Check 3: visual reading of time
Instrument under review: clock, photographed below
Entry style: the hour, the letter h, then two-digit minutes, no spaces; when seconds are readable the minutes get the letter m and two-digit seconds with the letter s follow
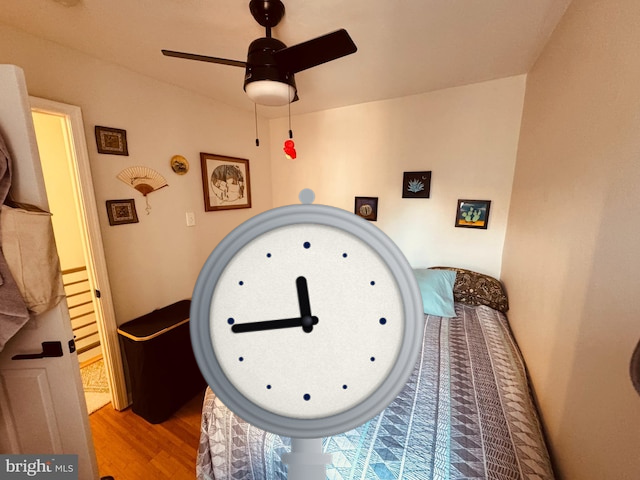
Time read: 11h44
